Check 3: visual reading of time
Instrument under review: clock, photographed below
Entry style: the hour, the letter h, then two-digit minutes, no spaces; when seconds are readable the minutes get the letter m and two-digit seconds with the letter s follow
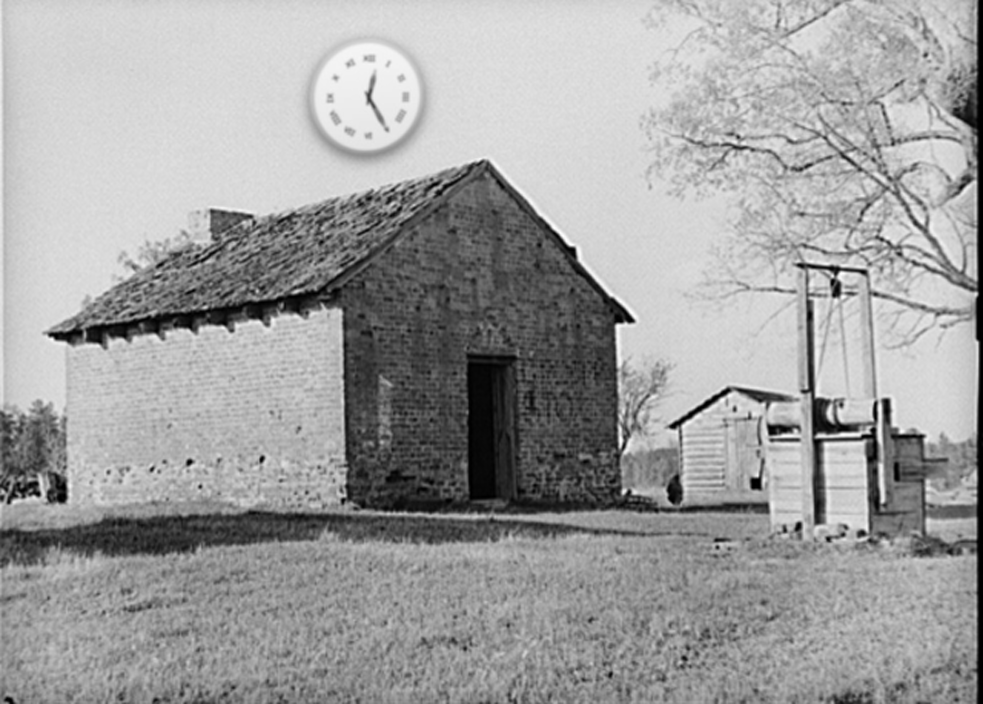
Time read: 12h25
